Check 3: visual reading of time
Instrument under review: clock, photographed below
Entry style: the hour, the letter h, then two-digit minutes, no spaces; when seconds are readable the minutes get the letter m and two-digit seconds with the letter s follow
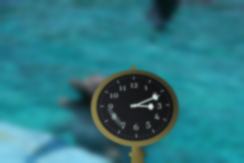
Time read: 3h11
